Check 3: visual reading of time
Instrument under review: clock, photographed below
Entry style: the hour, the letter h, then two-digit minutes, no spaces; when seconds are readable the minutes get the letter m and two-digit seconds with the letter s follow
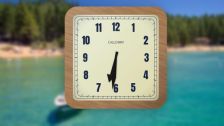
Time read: 6h31
